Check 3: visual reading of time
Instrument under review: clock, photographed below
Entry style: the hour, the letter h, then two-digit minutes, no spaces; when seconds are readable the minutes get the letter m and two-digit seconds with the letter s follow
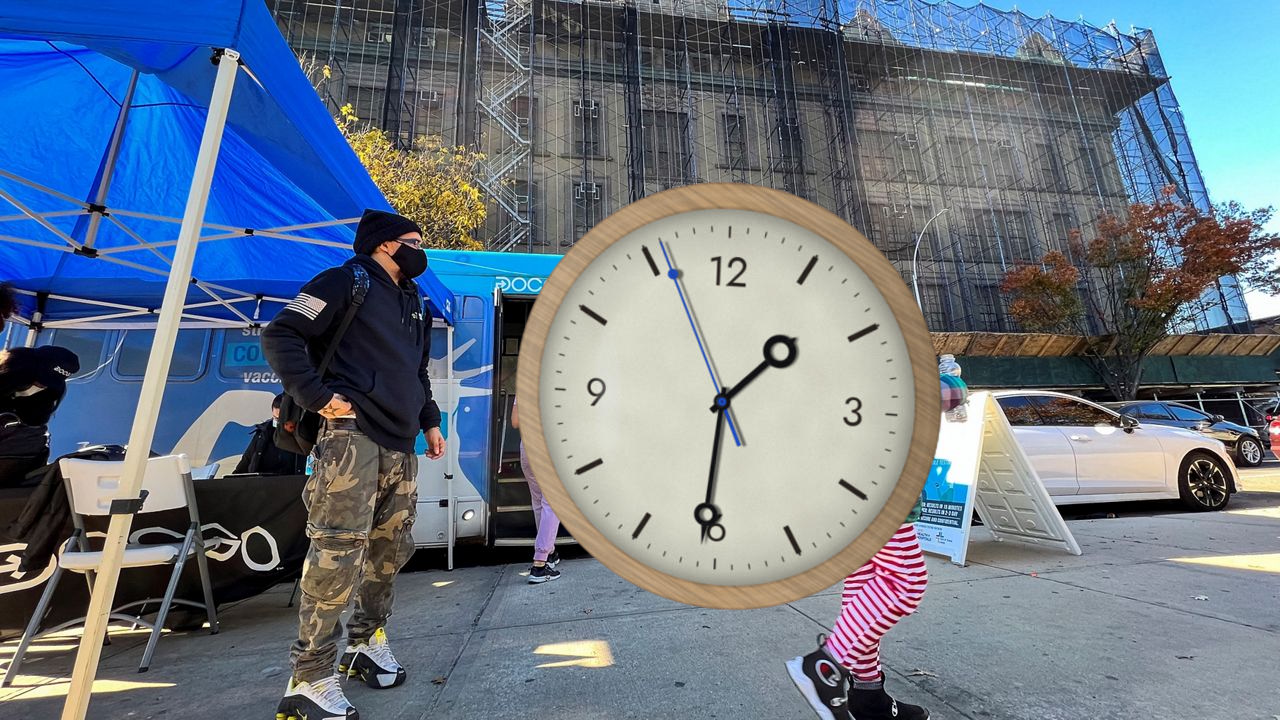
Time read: 1h30m56s
